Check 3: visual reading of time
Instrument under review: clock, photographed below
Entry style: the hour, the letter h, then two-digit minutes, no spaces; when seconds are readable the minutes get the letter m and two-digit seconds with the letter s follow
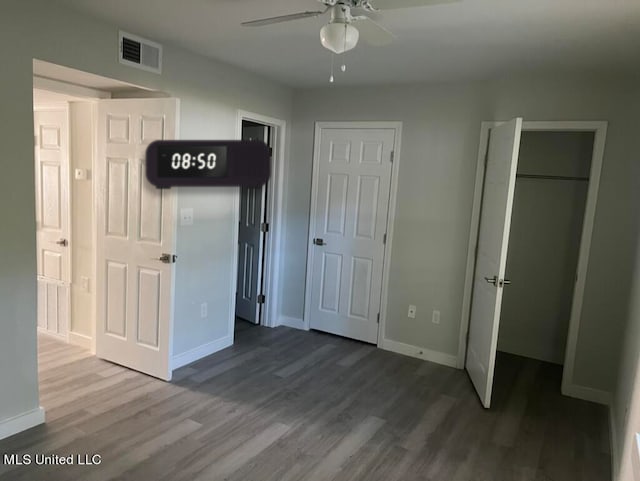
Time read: 8h50
